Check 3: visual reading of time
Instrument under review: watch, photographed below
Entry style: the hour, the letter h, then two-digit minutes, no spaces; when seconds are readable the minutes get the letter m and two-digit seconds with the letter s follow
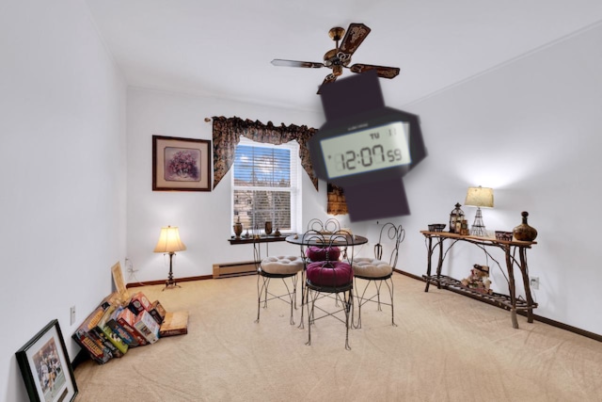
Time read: 12h07m59s
